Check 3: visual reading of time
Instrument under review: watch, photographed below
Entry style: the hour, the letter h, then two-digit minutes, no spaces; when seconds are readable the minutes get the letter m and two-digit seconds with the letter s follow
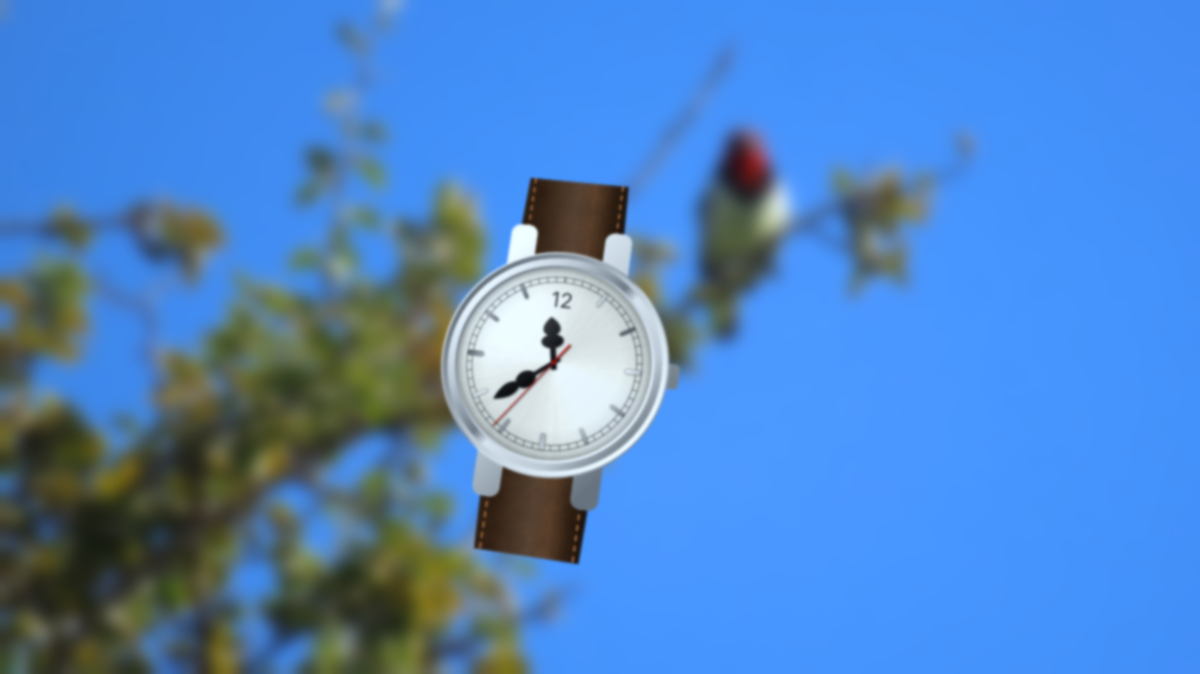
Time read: 11h38m36s
